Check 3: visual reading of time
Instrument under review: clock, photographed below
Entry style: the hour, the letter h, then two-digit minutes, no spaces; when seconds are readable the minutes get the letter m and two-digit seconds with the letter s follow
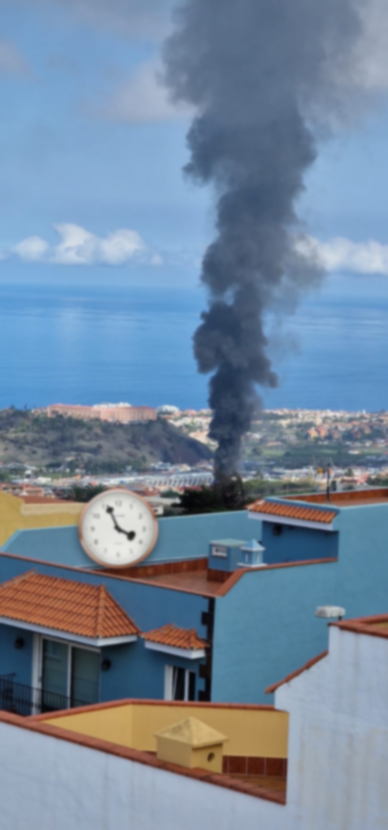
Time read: 3h56
